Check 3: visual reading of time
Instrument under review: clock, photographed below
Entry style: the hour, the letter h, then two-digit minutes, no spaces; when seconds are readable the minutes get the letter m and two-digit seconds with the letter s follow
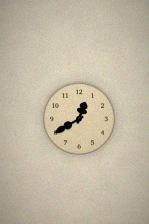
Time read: 12h40
